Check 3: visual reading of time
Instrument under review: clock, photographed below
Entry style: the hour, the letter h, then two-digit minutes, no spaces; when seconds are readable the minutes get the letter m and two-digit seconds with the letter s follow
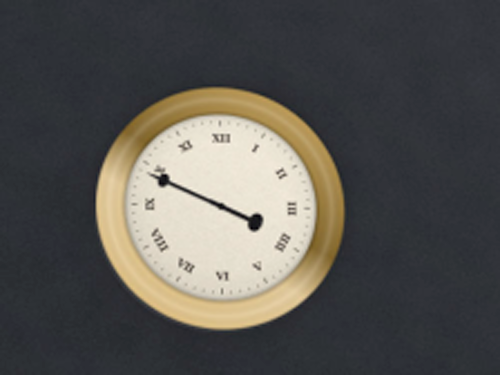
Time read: 3h49
